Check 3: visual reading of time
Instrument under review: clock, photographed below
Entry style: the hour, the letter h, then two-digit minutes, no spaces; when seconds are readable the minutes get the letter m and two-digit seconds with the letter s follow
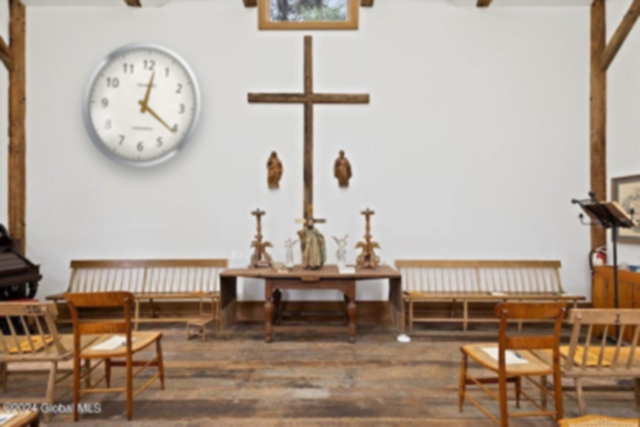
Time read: 12h21
